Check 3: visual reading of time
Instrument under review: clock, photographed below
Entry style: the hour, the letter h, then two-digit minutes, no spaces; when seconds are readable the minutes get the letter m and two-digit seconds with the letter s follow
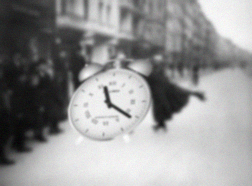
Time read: 11h21
